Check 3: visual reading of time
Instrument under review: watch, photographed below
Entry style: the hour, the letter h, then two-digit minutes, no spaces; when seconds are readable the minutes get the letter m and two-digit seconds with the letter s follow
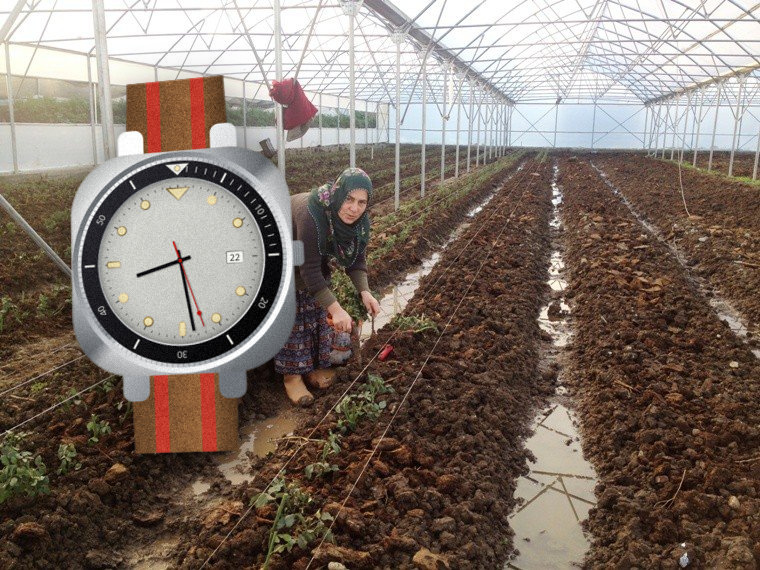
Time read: 8h28m27s
